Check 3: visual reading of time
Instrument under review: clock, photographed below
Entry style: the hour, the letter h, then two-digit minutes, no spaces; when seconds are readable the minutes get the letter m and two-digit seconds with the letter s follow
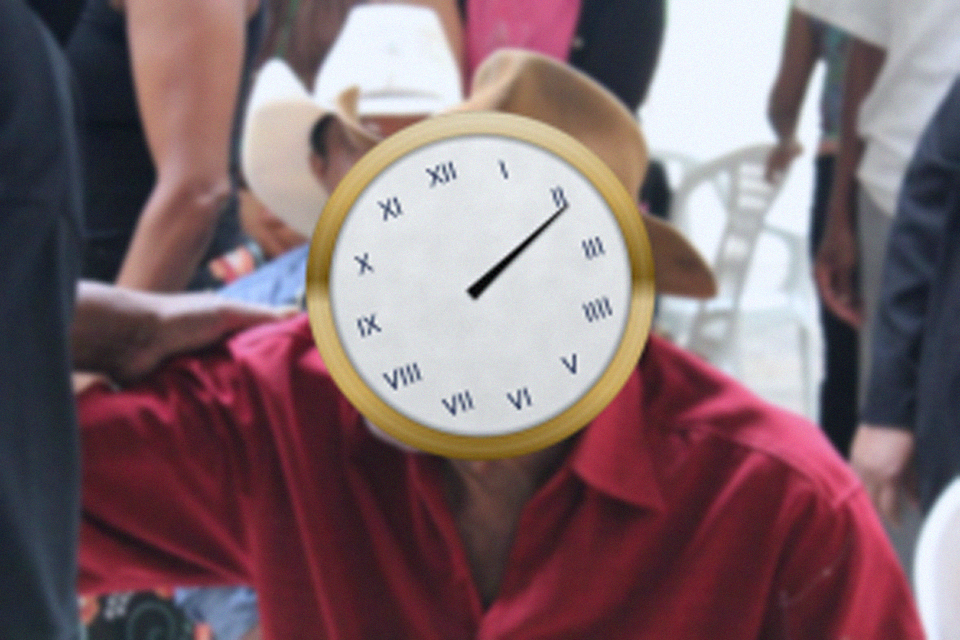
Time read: 2h11
